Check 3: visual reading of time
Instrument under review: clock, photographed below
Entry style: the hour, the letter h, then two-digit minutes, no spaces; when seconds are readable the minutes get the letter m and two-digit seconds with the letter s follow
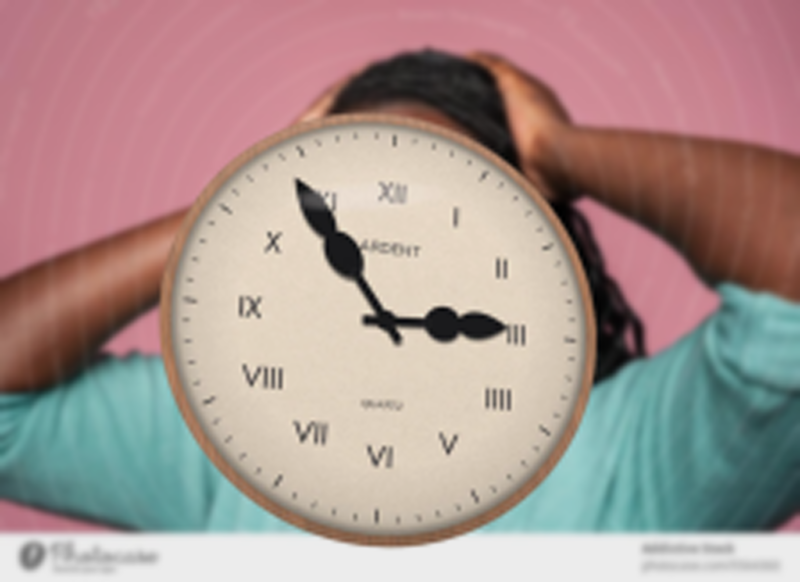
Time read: 2h54
